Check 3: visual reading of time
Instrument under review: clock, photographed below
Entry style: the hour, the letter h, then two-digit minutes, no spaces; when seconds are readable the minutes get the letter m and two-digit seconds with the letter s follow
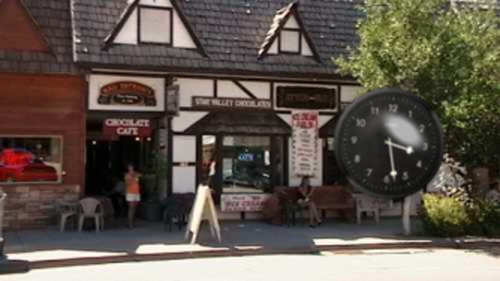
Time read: 3h28
